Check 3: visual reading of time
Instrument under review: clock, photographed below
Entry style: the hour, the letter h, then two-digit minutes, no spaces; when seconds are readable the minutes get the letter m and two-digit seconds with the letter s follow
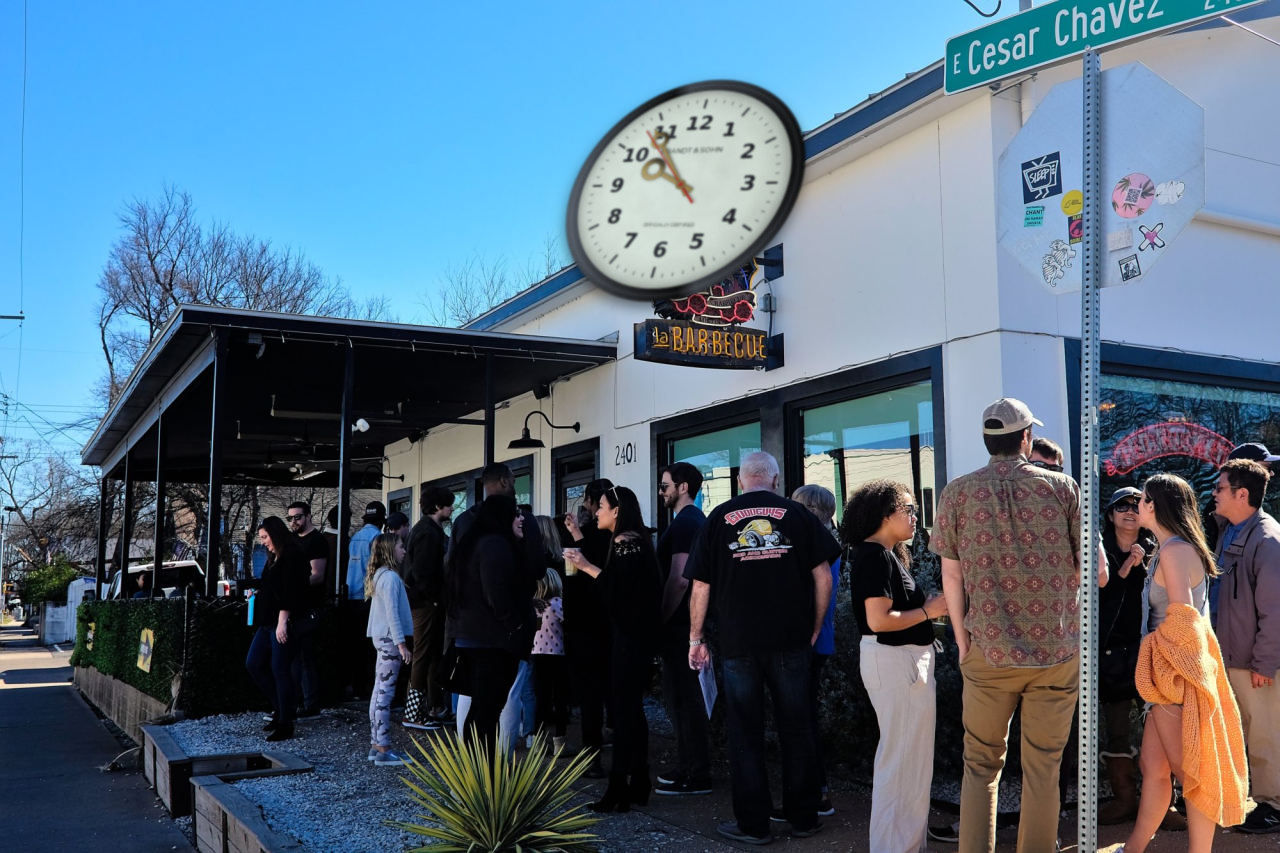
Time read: 9h53m53s
